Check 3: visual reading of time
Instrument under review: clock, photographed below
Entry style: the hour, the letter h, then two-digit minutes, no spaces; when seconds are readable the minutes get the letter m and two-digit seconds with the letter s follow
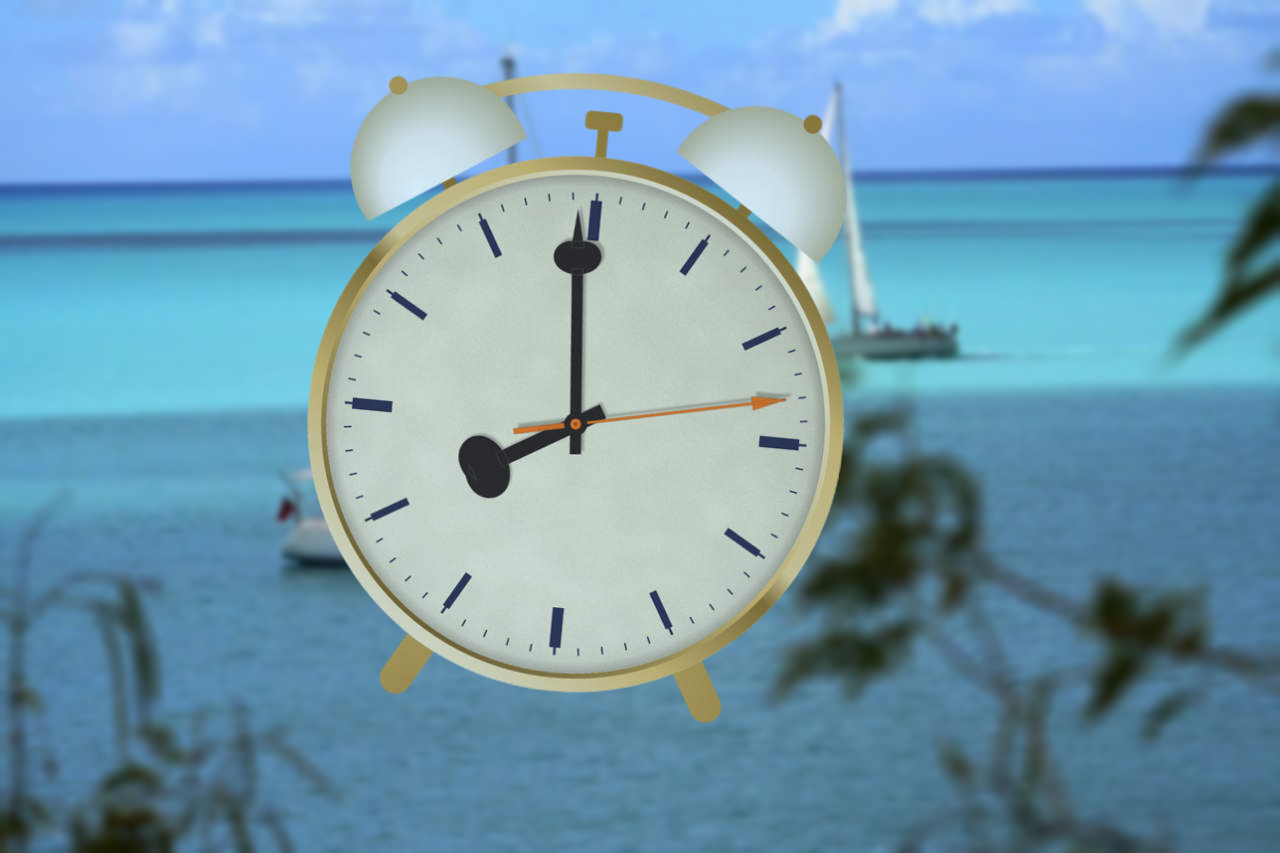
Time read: 7h59m13s
